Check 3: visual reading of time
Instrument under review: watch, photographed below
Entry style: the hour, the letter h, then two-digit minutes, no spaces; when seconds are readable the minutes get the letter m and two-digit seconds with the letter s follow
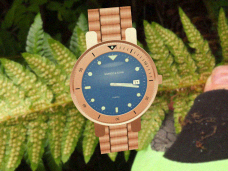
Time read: 3h17
